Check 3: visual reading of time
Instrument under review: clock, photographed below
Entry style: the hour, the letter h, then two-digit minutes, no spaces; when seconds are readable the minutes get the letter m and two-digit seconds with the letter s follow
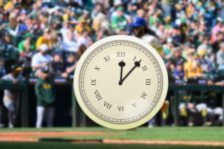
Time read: 12h07
